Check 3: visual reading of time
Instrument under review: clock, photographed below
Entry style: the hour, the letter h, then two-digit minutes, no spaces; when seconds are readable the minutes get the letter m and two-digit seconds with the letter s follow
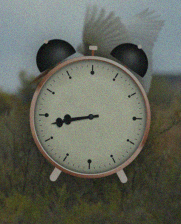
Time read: 8h43
